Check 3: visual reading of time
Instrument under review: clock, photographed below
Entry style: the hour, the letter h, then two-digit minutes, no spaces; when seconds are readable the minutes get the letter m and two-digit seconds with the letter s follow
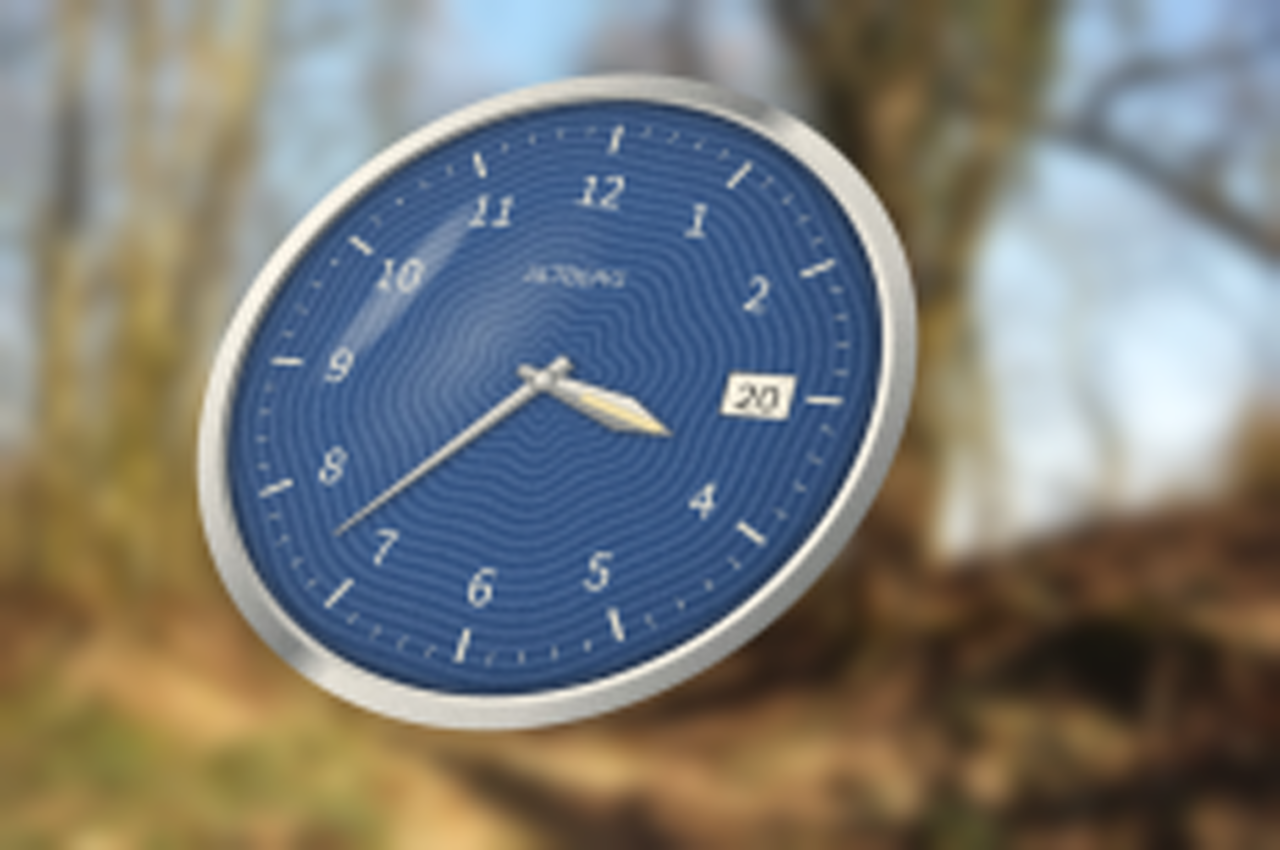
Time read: 3h37
